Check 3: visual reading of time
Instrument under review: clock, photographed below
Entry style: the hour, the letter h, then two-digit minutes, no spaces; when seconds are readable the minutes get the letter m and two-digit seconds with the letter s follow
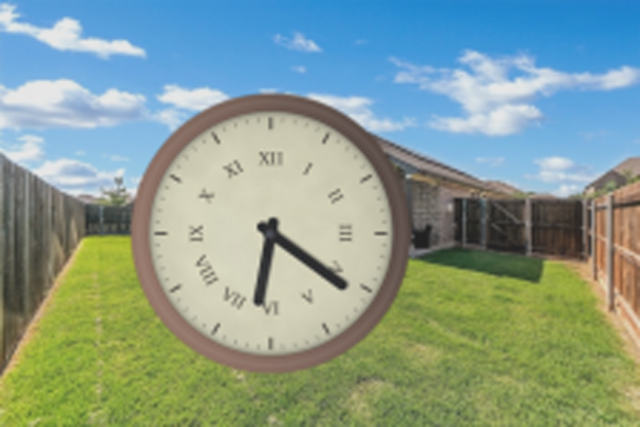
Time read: 6h21
